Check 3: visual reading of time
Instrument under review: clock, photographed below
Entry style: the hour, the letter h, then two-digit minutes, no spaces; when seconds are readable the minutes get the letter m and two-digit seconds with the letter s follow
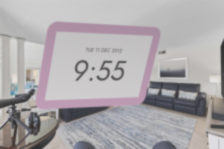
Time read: 9h55
